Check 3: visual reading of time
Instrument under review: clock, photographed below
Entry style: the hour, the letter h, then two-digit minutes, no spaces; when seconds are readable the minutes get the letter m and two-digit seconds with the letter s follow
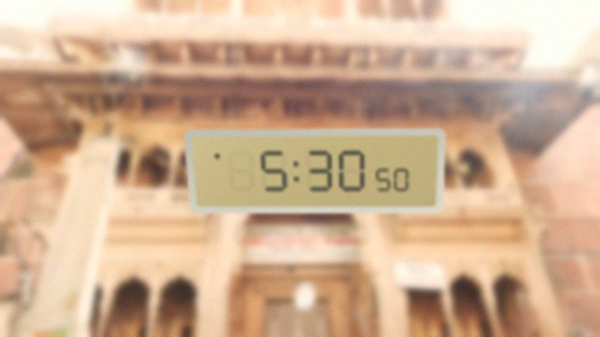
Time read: 5h30m50s
